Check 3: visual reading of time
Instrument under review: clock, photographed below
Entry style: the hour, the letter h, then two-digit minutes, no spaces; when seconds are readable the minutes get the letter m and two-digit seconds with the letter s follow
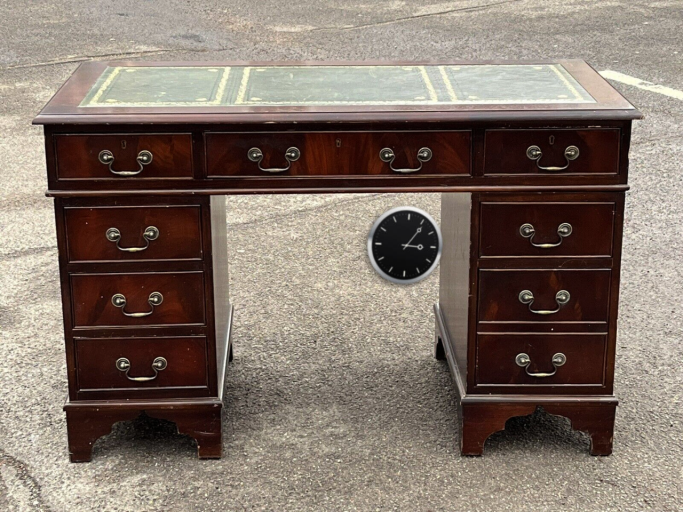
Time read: 3h06
